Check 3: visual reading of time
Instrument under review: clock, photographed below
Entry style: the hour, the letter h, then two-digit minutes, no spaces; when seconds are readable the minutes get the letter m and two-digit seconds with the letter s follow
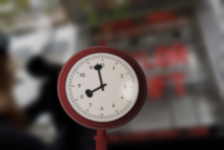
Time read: 7h58
